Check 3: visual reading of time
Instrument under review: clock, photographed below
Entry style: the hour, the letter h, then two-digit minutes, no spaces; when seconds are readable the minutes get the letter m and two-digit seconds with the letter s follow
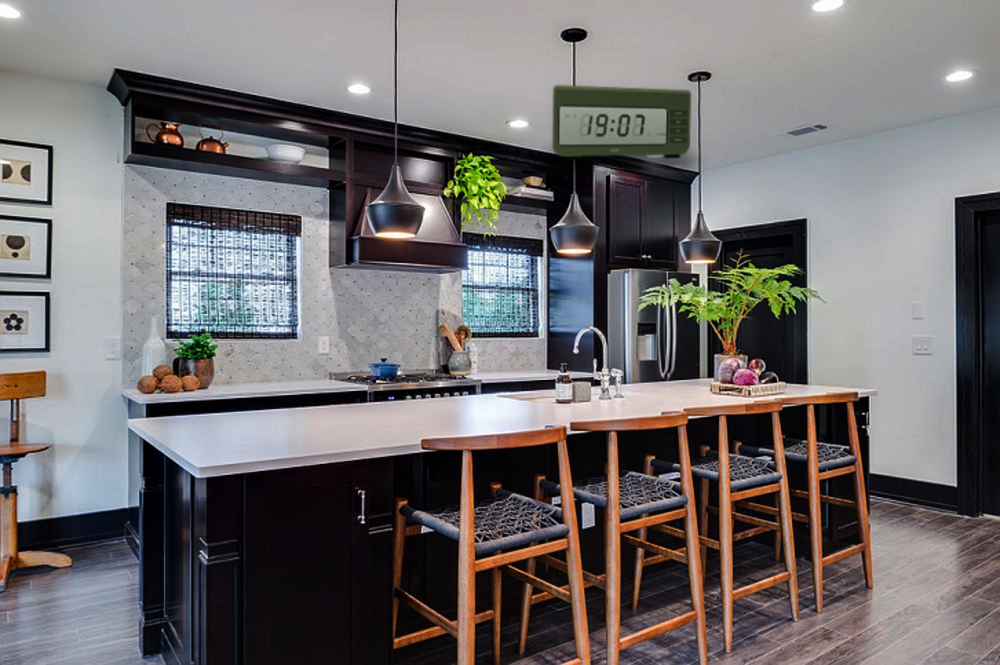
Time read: 19h07
